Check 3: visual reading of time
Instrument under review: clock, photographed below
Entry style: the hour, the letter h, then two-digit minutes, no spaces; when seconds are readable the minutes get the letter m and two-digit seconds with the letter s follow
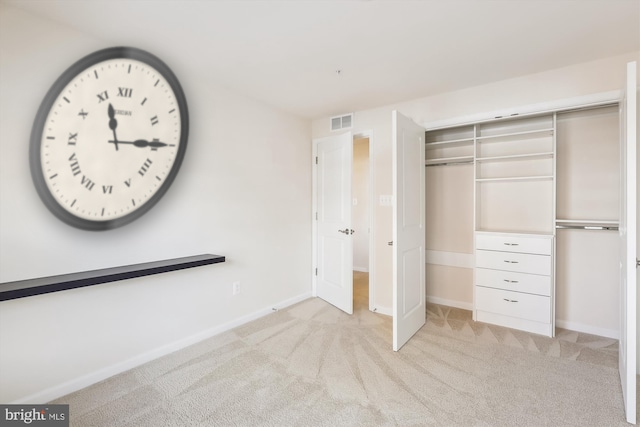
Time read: 11h15
